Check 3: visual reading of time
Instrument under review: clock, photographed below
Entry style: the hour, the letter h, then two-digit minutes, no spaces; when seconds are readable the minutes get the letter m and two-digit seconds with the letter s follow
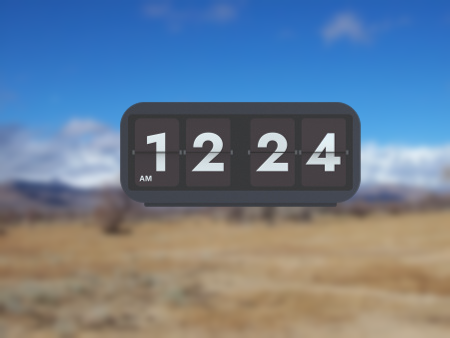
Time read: 12h24
